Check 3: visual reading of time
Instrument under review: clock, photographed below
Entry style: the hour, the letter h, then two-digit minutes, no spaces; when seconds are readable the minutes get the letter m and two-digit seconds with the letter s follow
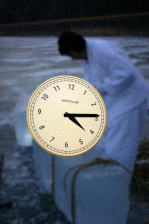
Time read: 4h14
